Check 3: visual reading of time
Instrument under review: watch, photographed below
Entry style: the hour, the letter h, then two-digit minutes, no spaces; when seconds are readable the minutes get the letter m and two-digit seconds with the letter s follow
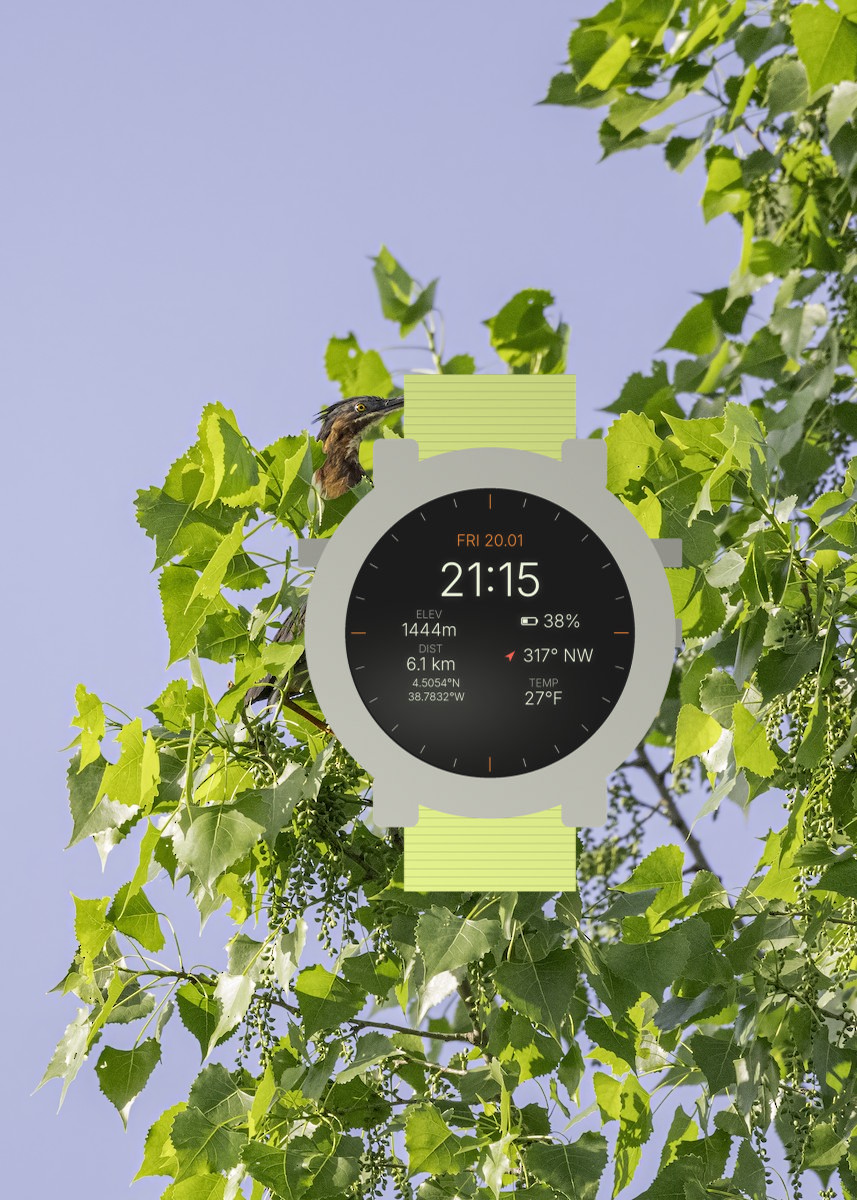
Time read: 21h15
